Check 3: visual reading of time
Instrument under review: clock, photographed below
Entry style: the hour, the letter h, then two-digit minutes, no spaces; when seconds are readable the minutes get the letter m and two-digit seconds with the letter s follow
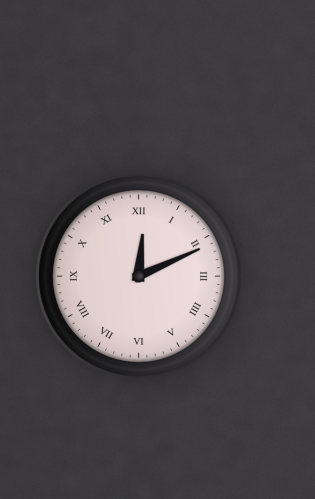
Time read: 12h11
